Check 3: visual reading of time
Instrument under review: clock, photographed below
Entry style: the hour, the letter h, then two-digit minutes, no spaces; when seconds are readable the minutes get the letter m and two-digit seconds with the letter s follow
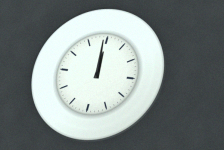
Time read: 11h59
